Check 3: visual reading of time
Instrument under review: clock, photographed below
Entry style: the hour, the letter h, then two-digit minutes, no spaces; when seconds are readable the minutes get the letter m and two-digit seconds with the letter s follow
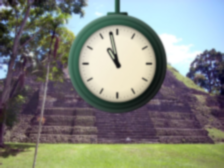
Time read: 10h58
